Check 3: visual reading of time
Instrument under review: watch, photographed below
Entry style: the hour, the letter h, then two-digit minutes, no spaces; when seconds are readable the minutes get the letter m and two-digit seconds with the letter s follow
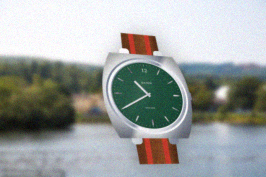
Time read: 10h40
